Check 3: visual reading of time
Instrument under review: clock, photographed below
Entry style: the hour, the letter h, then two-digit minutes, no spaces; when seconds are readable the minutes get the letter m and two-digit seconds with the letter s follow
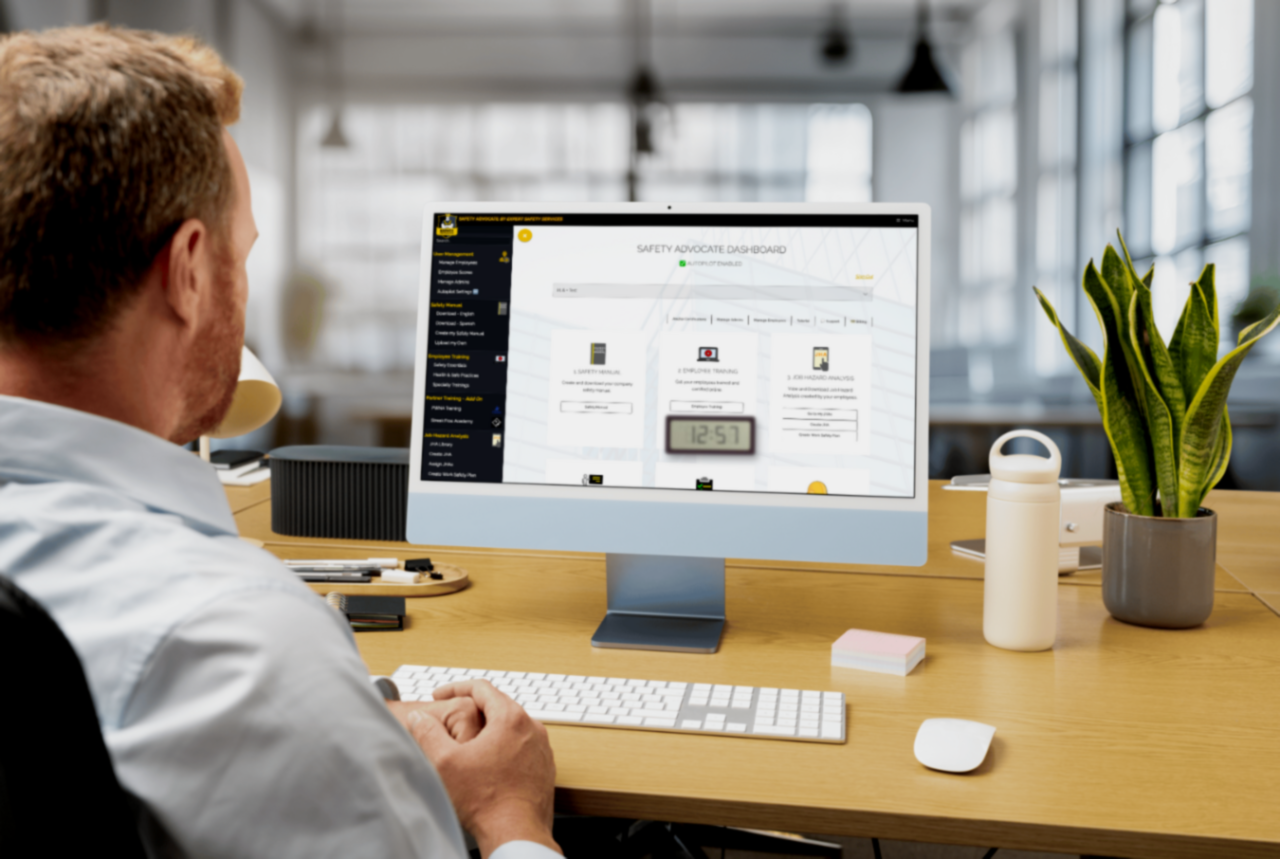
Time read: 12h57
